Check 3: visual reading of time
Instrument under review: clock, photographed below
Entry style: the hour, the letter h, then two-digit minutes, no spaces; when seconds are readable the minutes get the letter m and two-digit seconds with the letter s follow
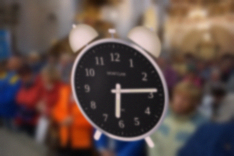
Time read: 6h14
